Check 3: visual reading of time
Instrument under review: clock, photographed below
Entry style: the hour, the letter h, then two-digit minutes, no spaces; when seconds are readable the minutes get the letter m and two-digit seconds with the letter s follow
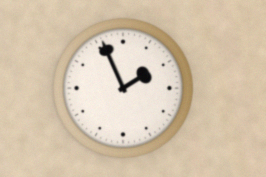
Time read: 1h56
